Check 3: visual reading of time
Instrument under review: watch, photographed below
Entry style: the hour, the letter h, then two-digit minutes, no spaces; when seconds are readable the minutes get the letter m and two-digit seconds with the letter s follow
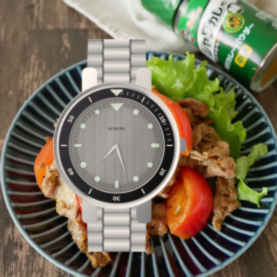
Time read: 7h27
